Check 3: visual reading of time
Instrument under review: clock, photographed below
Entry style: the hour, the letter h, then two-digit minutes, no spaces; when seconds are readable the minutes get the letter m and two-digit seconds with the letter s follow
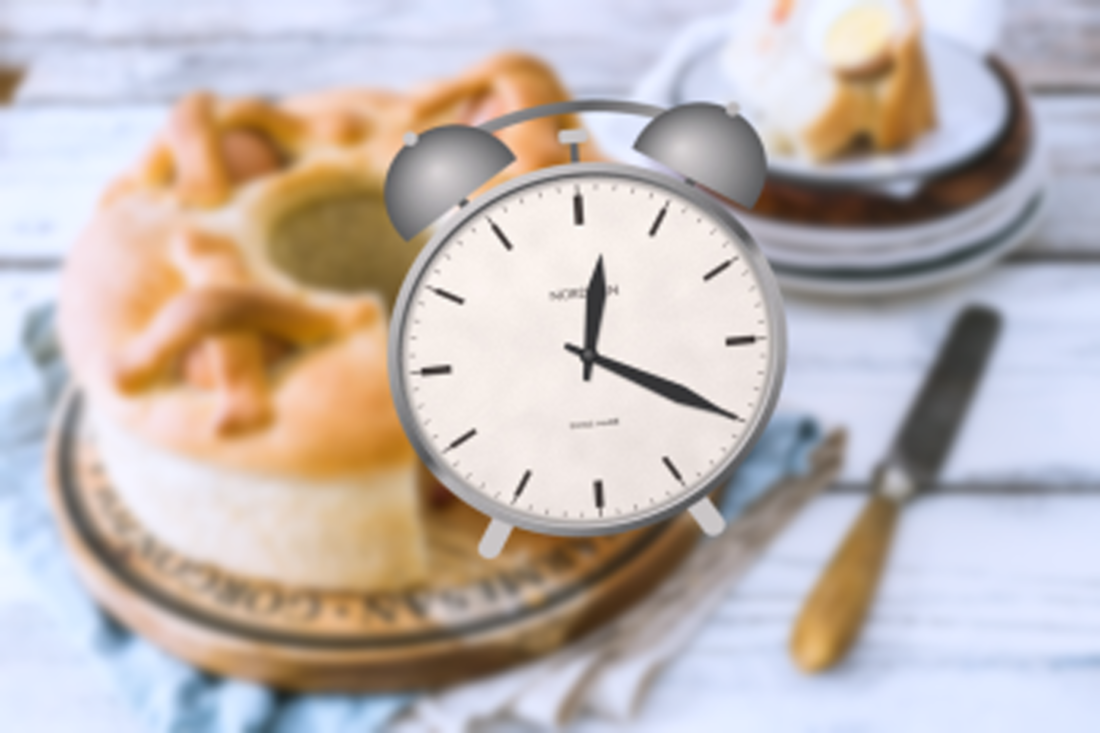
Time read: 12h20
